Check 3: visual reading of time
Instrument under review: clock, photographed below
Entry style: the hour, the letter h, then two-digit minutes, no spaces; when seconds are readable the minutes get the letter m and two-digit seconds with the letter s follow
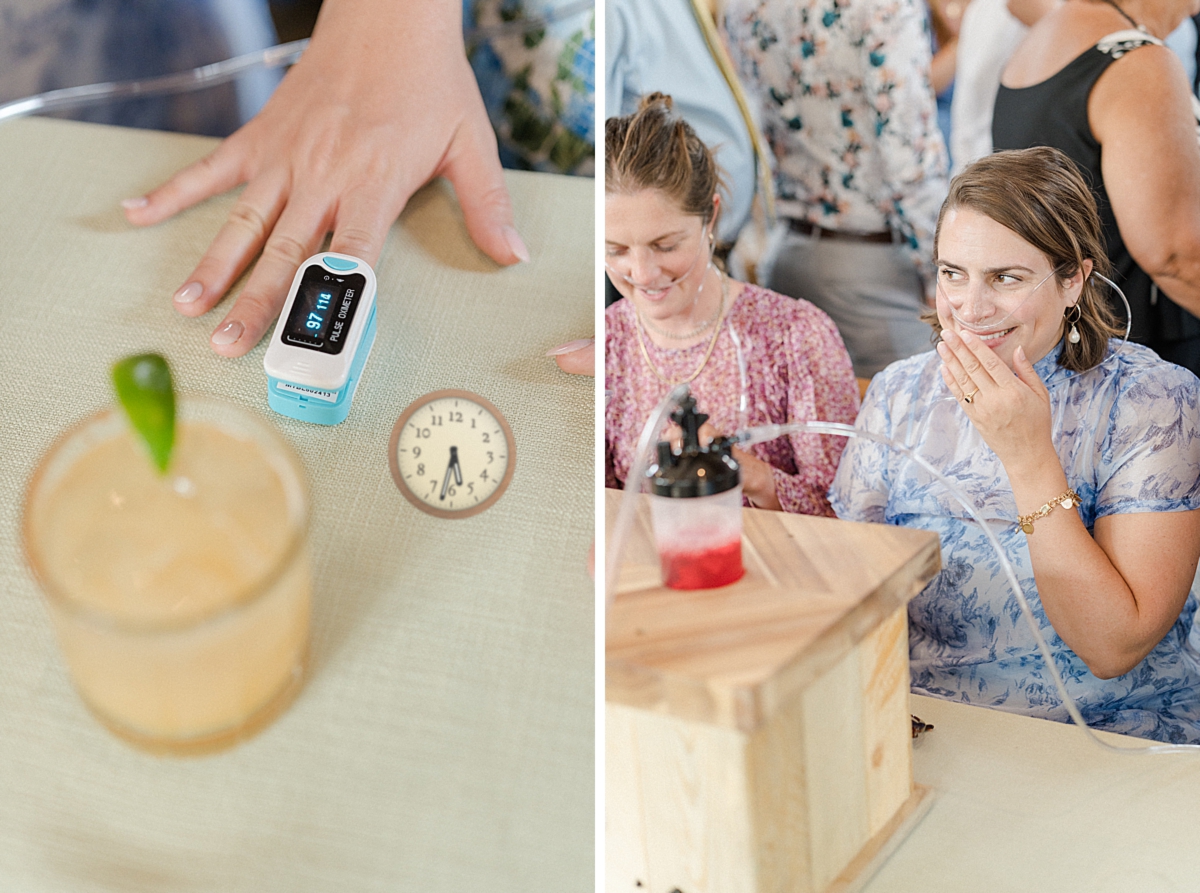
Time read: 5h32
